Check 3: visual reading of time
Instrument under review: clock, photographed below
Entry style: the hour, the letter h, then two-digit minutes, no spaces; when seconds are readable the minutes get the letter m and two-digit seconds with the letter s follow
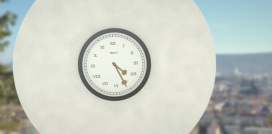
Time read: 4h26
